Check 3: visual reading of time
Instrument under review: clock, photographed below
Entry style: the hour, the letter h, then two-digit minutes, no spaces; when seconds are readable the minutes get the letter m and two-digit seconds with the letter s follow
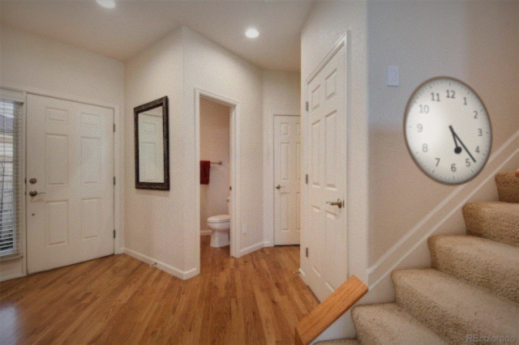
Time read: 5h23
